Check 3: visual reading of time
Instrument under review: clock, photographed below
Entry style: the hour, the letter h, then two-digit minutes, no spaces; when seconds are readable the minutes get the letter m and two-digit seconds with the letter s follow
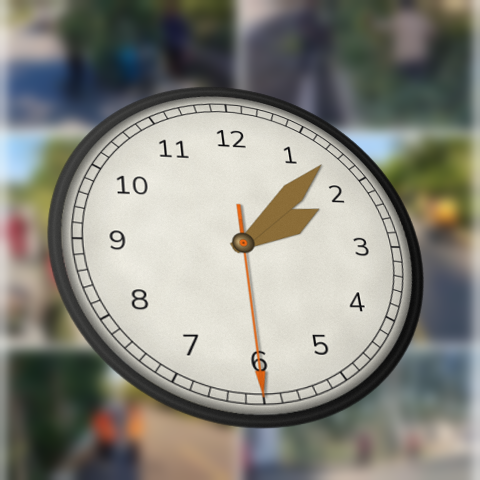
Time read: 2h07m30s
